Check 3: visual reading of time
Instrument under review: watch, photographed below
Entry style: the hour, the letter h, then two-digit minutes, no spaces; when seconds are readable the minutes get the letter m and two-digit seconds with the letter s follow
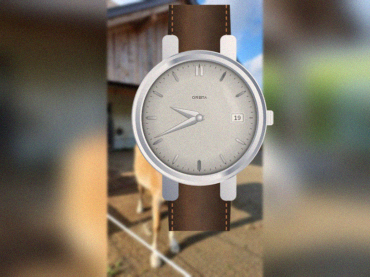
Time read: 9h41
